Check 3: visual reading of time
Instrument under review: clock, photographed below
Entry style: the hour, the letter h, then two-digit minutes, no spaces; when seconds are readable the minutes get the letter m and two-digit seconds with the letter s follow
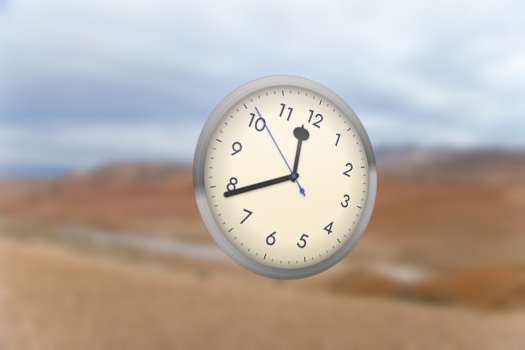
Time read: 11h38m51s
